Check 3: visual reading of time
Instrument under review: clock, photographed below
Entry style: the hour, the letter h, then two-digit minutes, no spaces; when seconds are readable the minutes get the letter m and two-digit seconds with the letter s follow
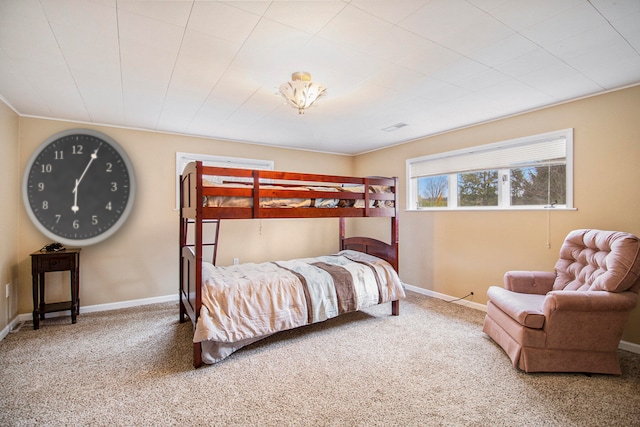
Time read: 6h05
